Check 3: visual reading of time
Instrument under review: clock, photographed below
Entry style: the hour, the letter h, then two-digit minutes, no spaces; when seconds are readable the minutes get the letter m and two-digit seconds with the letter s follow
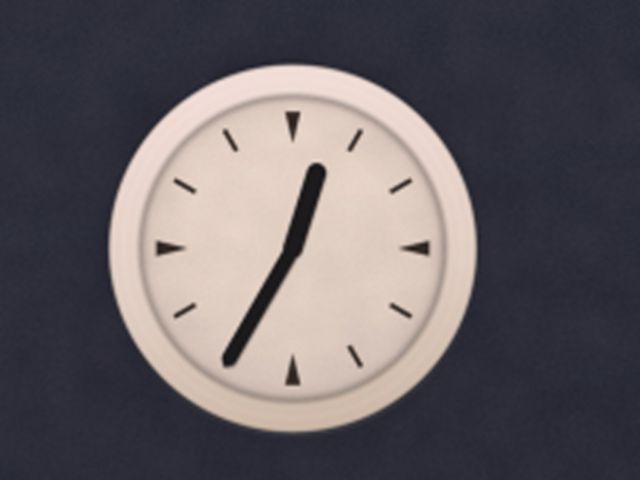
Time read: 12h35
